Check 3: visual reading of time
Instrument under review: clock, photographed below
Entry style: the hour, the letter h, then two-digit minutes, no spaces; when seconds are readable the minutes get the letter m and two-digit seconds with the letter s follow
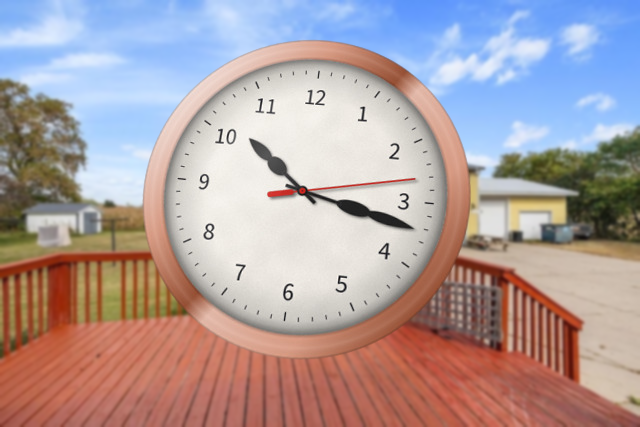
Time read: 10h17m13s
